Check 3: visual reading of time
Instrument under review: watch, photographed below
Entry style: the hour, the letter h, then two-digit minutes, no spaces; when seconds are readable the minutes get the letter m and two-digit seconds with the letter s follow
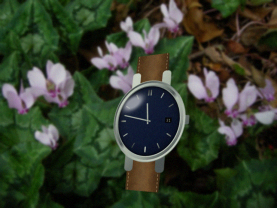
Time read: 11h47
